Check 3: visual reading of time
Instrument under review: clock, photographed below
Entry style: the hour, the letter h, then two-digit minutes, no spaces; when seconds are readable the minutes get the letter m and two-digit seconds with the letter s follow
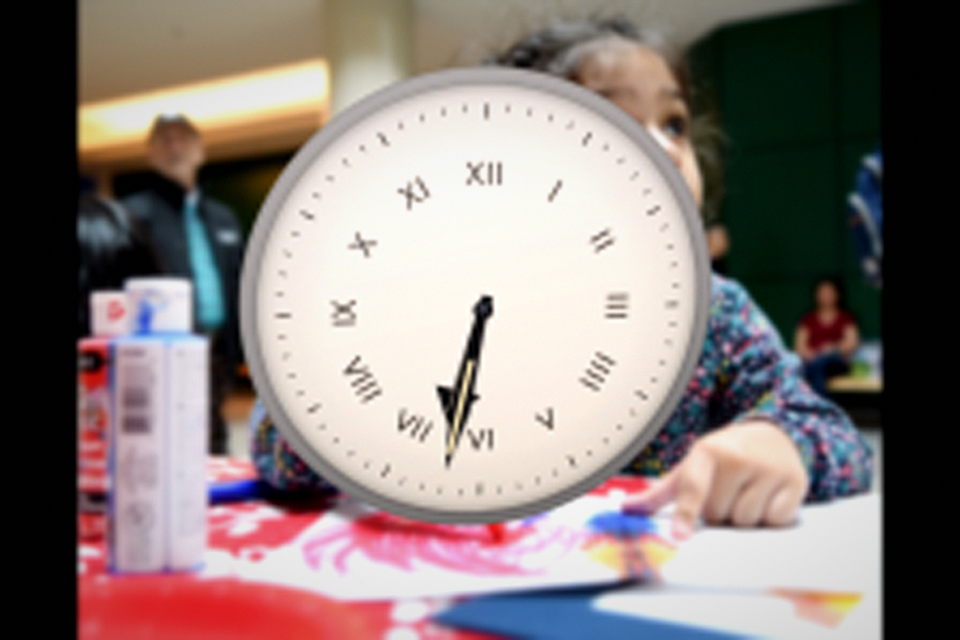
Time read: 6h32
